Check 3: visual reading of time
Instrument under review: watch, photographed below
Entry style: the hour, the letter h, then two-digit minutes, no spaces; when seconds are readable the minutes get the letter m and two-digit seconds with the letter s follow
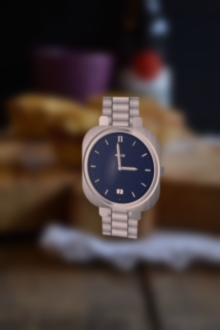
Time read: 2h59
